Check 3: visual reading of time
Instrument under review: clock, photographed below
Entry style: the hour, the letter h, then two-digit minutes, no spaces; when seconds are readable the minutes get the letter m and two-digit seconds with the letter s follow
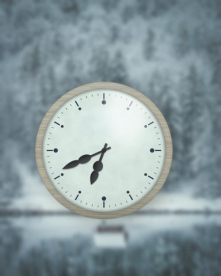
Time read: 6h41
